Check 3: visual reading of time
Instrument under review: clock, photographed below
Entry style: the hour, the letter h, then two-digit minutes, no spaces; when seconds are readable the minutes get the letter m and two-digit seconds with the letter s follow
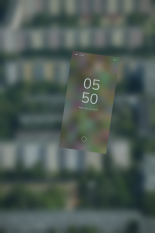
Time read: 5h50
